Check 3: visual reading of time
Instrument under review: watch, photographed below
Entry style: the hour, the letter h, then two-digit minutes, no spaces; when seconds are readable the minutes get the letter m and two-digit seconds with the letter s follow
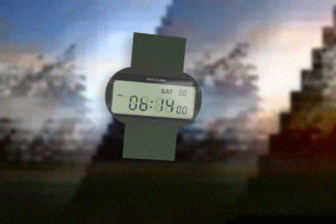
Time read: 6h14m00s
